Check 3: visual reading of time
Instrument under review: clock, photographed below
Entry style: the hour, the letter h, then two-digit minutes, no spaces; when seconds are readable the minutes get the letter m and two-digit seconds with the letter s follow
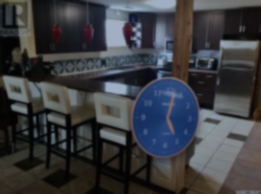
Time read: 5h02
